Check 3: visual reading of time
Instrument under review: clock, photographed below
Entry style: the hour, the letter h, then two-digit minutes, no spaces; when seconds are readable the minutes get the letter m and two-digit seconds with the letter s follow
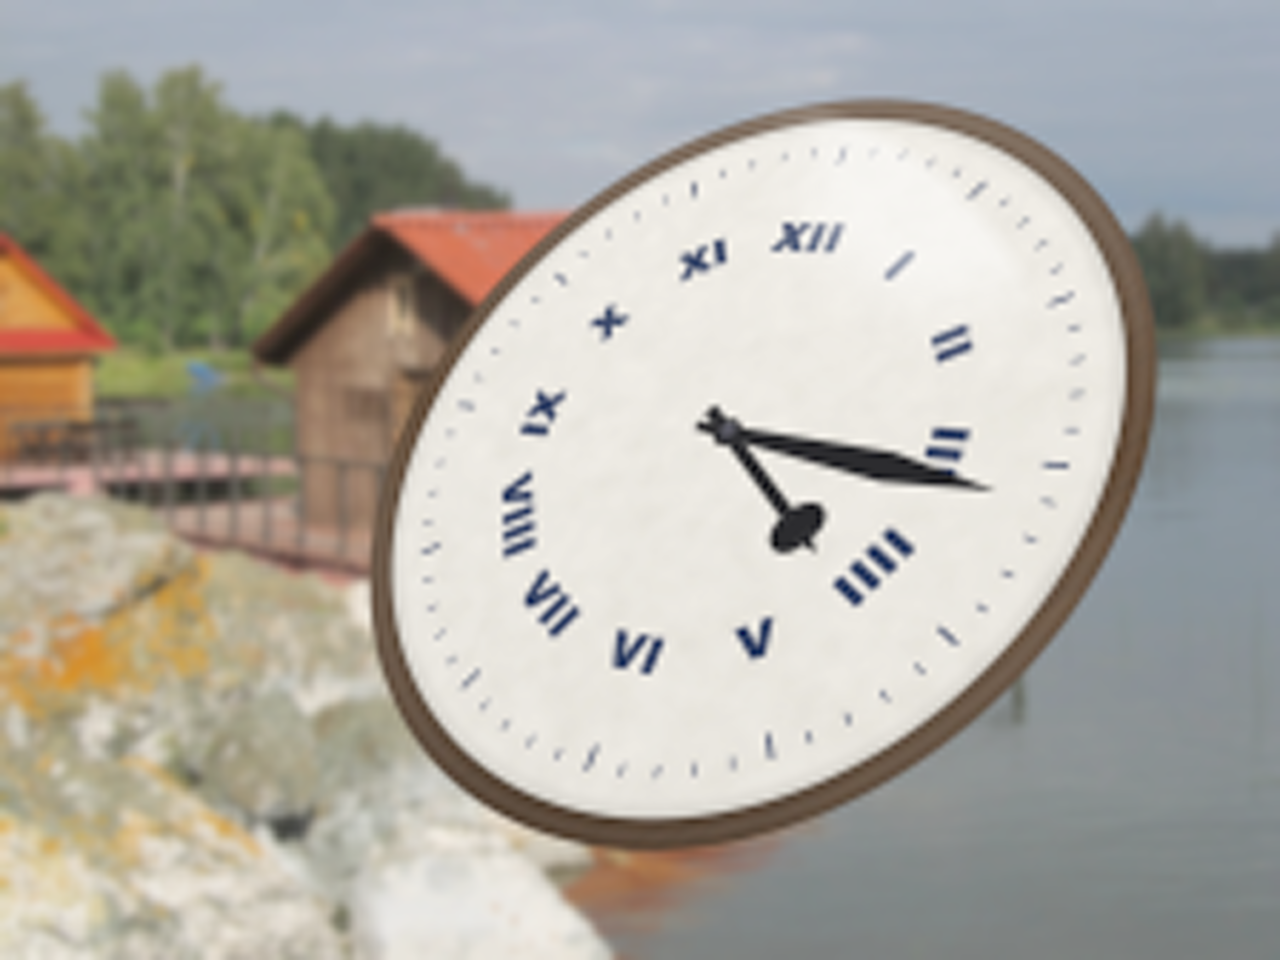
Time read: 4h16
